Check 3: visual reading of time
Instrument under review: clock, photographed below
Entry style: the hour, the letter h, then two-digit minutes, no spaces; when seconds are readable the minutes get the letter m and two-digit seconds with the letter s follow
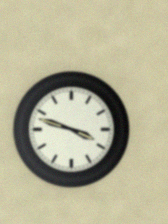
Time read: 3h48
